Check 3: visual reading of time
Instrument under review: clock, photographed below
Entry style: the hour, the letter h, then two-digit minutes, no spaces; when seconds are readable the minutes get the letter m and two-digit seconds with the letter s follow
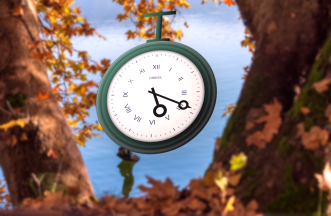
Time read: 5h19
